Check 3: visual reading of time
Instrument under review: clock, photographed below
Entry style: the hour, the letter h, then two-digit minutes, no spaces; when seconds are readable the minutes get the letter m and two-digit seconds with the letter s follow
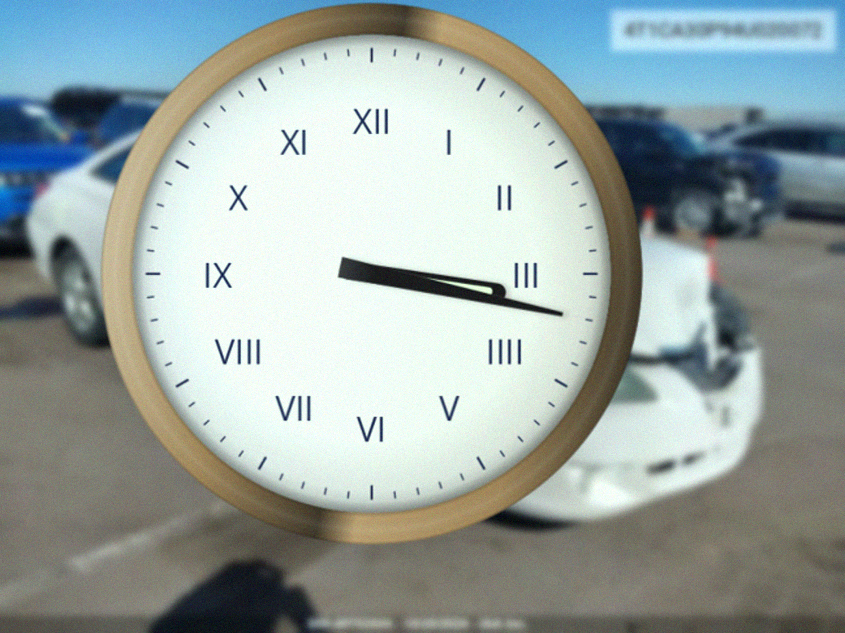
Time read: 3h17
